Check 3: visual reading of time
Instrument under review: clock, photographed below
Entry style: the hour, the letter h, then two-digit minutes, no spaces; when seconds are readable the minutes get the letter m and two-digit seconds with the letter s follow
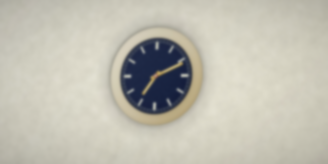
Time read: 7h11
